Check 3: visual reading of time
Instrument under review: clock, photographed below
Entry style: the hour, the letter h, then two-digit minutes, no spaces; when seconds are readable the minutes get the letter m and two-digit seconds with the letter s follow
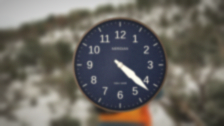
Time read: 4h22
